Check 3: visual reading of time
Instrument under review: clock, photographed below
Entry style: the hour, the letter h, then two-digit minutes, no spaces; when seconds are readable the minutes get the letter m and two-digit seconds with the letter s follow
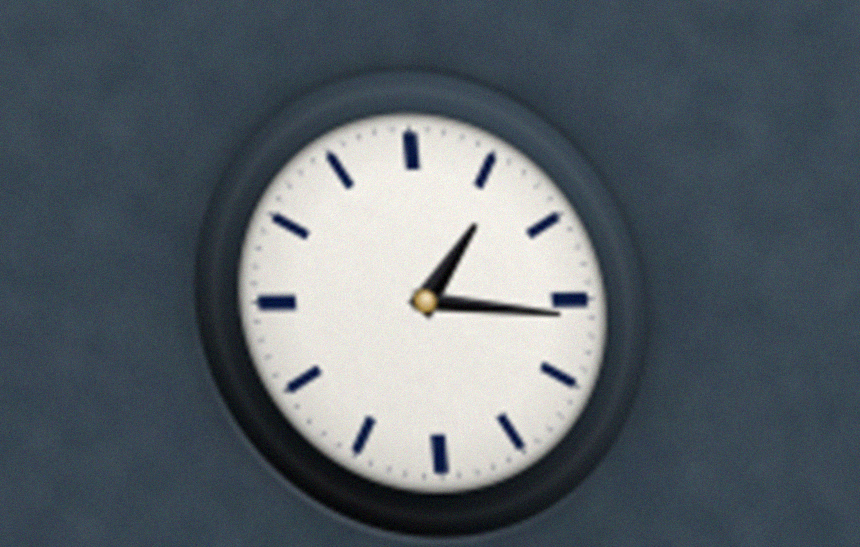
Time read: 1h16
